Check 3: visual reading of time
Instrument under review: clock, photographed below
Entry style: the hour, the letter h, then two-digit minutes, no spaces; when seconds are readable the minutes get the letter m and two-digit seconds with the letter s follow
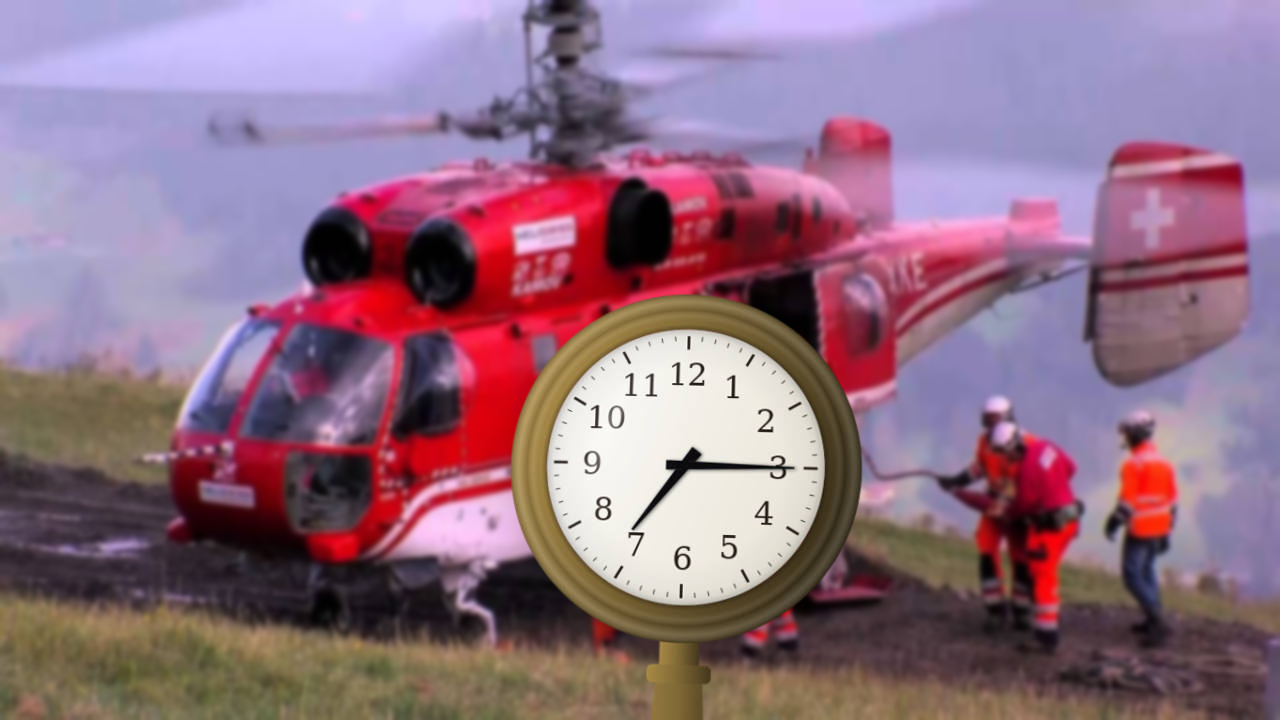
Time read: 7h15
